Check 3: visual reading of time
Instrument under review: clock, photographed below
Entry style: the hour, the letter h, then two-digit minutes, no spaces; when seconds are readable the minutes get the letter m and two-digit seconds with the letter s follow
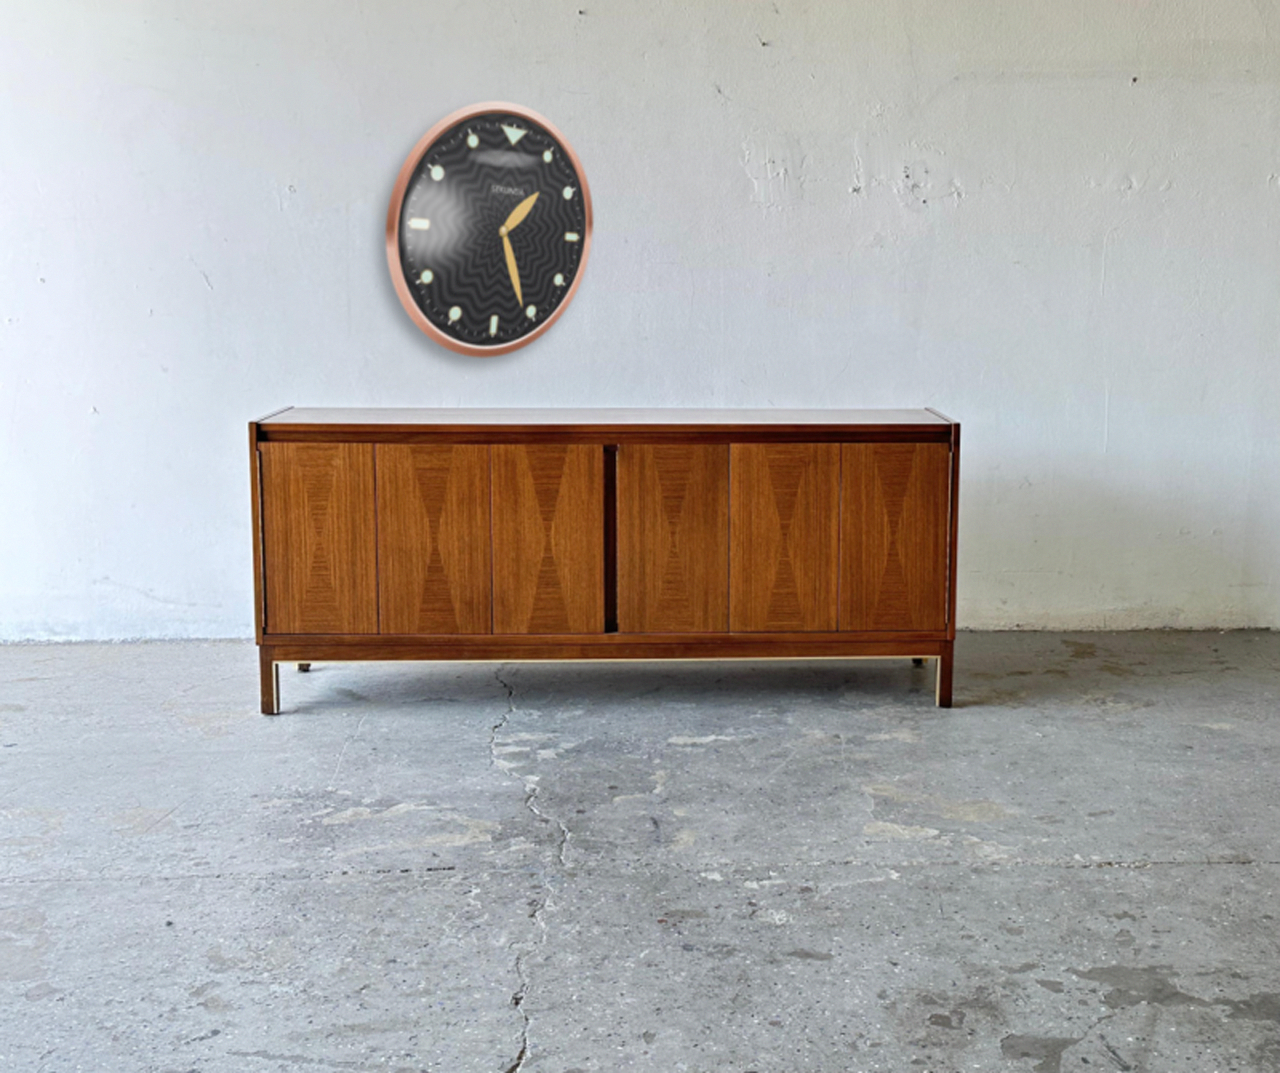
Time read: 1h26
